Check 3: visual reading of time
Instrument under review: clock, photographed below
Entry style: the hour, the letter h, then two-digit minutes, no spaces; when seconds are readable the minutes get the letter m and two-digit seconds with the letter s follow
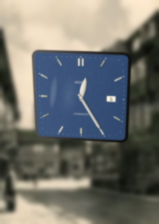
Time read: 12h25
